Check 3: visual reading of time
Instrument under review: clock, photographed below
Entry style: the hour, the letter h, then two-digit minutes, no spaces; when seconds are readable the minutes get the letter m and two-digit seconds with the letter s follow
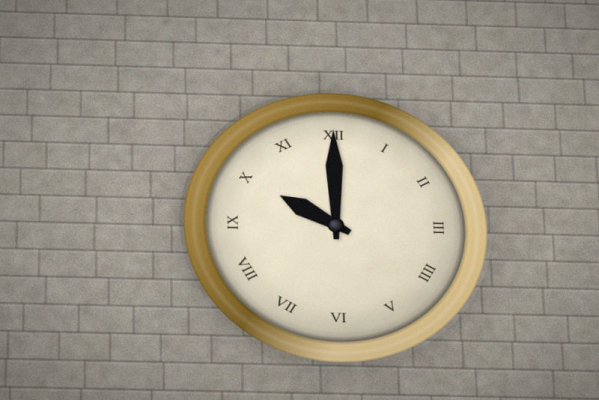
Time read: 10h00
